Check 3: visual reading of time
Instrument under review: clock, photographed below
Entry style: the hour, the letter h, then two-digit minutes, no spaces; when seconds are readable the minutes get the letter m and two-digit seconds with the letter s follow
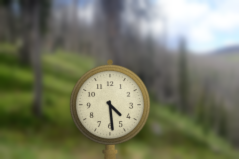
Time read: 4h29
